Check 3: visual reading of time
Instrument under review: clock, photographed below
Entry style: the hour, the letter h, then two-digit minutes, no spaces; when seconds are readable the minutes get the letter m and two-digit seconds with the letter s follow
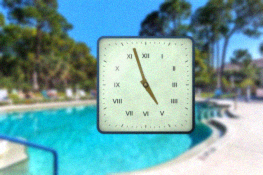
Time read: 4h57
